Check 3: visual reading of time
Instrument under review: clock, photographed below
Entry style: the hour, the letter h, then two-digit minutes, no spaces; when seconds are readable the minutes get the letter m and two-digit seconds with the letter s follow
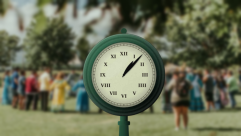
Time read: 1h07
